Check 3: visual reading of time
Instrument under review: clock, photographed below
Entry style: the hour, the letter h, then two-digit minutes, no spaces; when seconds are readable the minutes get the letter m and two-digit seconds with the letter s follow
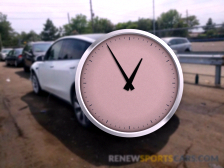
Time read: 12h55
